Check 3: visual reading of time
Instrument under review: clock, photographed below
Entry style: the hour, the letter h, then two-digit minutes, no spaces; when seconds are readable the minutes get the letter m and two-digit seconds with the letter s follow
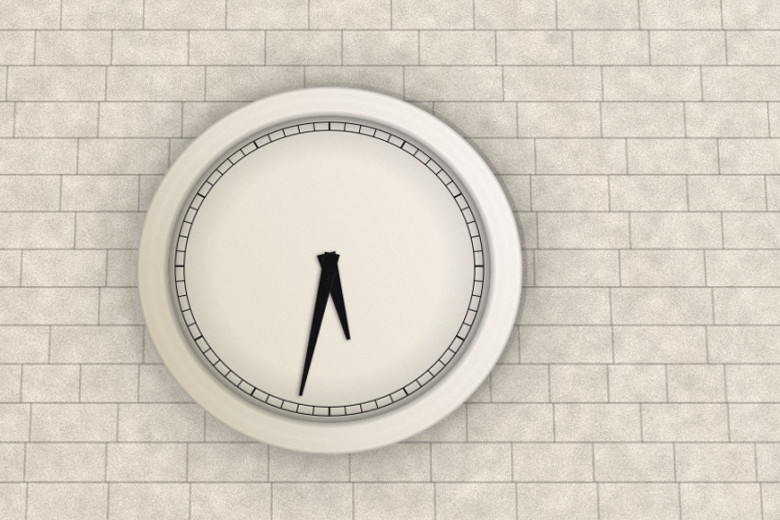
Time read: 5h32
